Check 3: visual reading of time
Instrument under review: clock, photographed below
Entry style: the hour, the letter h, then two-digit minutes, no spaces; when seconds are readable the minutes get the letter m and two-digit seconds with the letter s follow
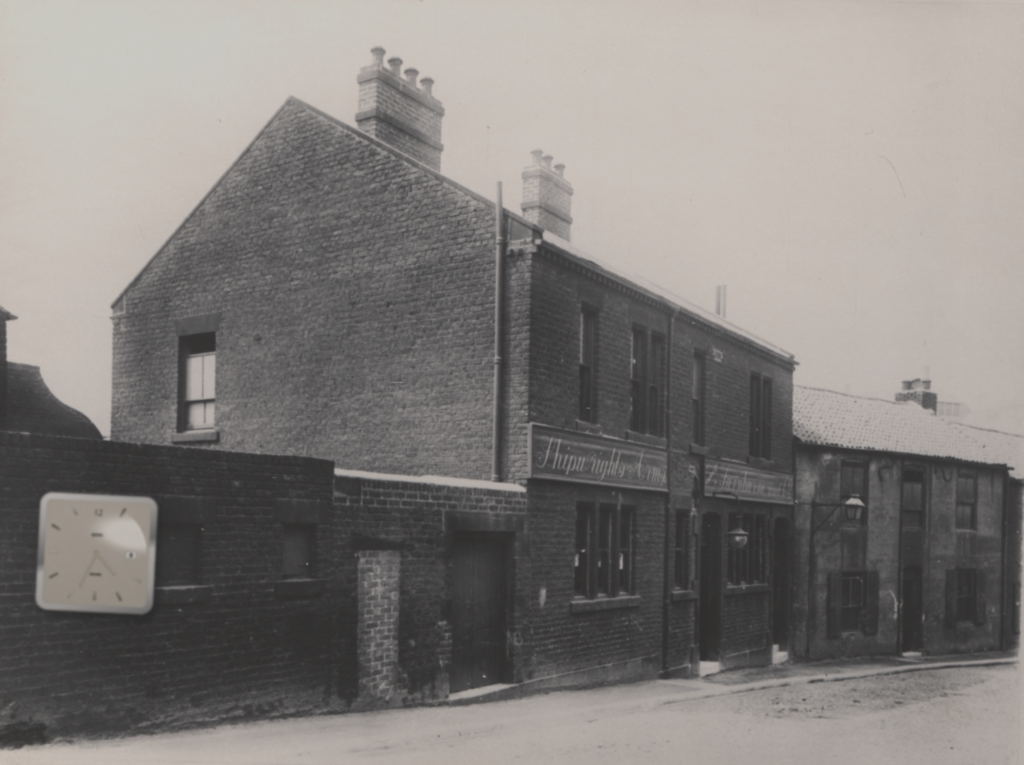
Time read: 4h34
